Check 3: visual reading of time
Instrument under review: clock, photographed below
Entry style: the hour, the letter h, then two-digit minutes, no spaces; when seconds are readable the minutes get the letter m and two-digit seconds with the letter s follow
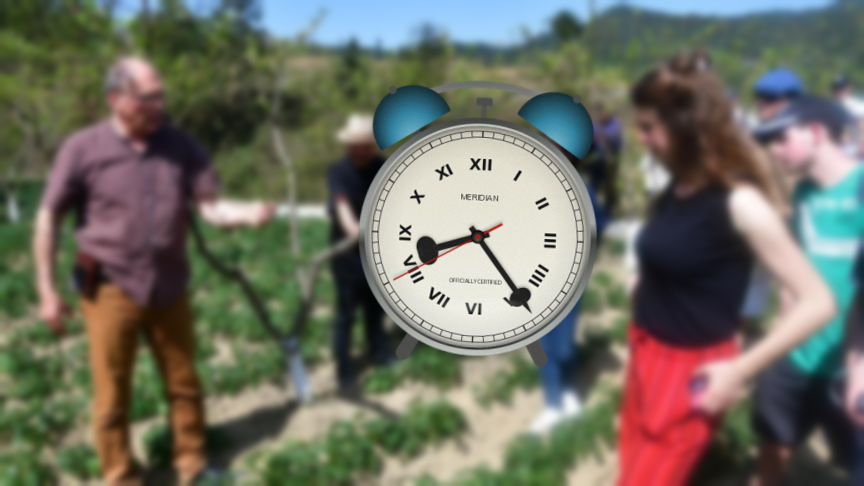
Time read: 8h23m40s
